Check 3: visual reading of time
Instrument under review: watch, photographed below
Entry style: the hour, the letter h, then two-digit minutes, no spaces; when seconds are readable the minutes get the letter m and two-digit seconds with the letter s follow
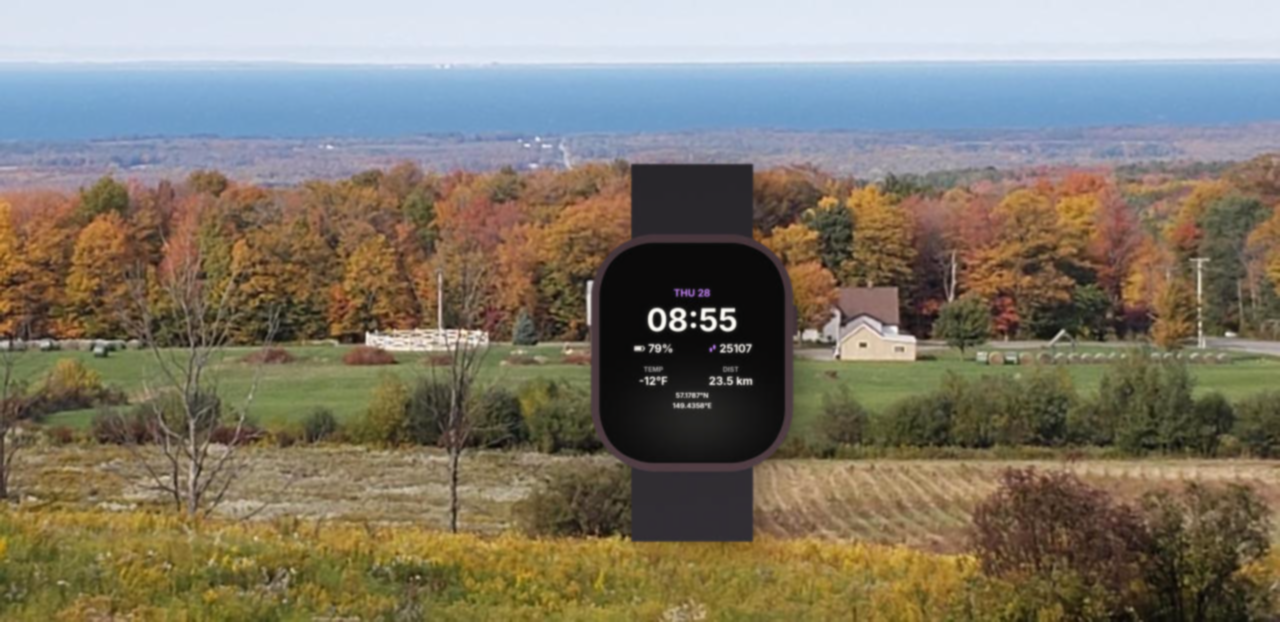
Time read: 8h55
